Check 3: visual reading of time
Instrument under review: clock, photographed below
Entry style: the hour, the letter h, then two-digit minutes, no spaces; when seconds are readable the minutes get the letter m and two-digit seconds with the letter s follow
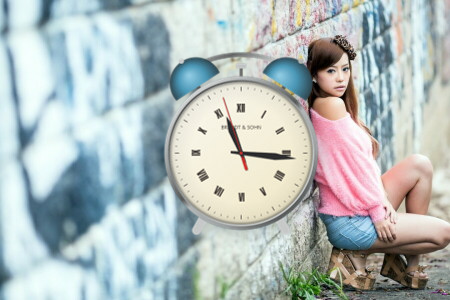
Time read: 11h15m57s
